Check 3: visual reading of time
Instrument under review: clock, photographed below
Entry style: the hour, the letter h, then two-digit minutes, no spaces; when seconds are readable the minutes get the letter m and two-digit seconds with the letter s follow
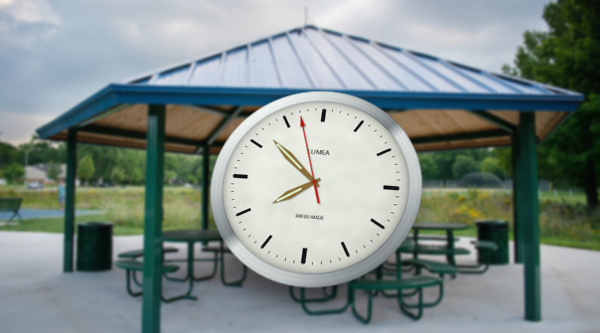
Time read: 7h51m57s
